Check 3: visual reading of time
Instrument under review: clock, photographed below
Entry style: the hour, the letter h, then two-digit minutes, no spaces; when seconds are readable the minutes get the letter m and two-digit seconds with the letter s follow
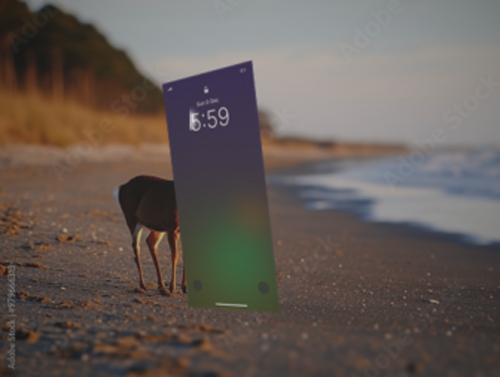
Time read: 5h59
